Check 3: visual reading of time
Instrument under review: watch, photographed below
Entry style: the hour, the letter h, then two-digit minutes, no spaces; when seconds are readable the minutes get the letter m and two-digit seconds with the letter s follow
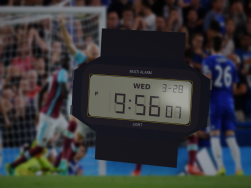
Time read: 9h56m07s
